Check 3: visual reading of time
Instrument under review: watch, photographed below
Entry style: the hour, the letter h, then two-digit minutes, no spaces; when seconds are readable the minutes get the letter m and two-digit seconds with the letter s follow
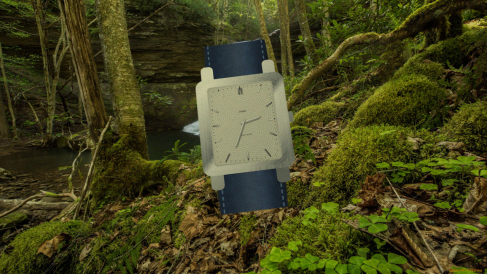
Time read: 2h34
